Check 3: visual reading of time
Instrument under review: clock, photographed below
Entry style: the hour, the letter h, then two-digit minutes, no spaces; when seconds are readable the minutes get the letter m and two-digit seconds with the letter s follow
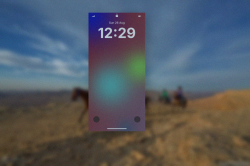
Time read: 12h29
